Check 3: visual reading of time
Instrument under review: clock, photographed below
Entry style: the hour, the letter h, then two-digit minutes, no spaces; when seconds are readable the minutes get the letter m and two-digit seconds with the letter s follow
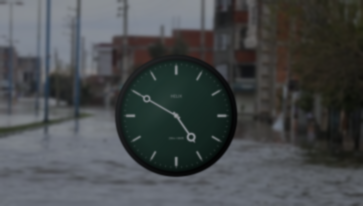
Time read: 4h50
